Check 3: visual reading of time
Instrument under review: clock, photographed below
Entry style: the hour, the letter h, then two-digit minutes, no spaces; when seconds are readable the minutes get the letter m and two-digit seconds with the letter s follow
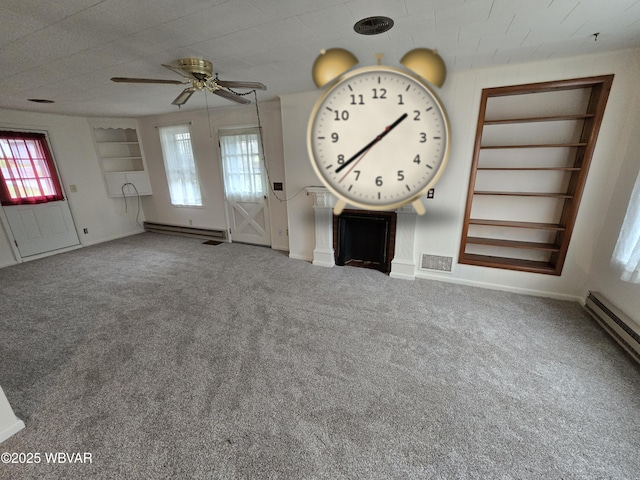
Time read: 1h38m37s
